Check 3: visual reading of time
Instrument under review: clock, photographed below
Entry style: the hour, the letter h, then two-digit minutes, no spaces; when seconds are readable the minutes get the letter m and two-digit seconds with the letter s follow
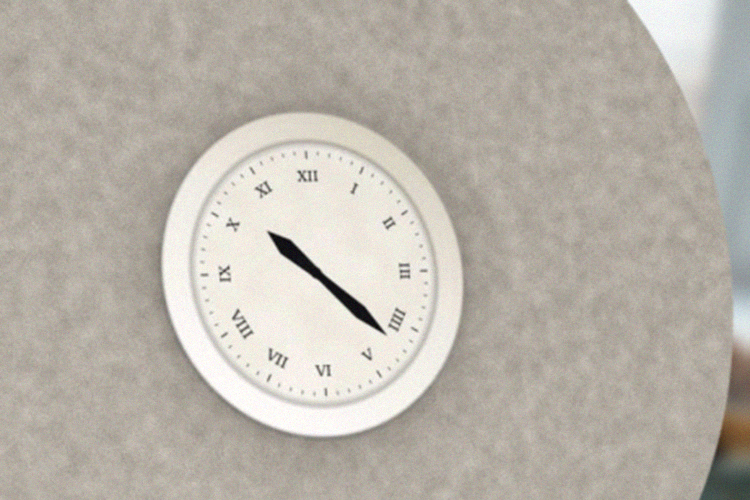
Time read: 10h22
